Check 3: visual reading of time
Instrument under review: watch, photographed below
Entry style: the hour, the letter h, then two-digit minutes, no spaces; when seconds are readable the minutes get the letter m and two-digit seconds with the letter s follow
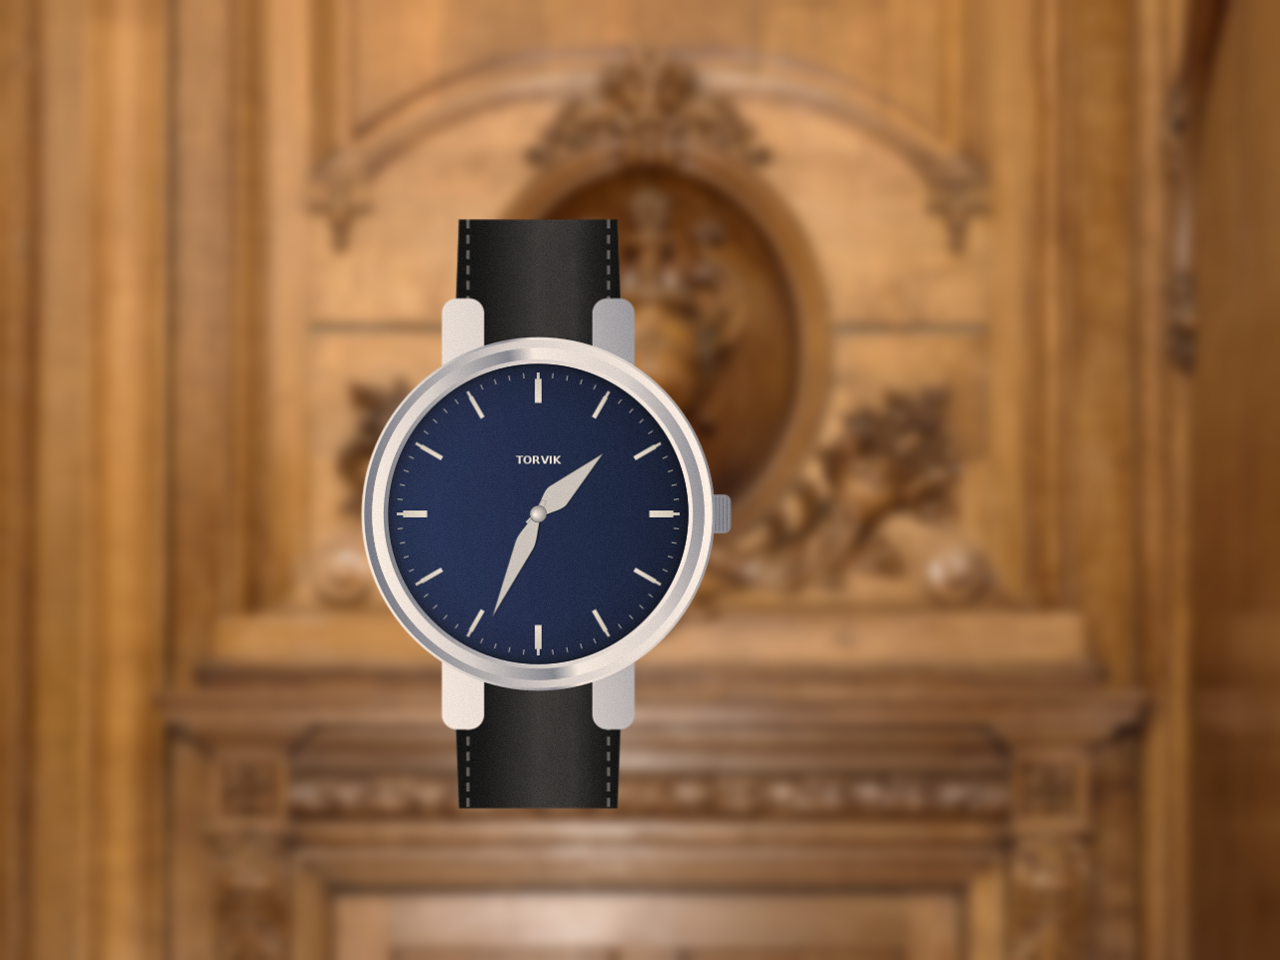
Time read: 1h34
